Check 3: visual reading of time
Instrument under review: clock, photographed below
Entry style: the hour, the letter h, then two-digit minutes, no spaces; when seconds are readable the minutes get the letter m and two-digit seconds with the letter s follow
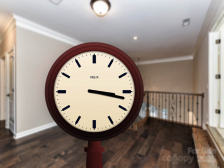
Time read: 3h17
